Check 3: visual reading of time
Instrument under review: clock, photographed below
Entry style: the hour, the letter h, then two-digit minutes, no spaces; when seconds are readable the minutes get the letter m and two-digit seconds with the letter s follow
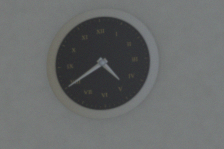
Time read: 4h40
